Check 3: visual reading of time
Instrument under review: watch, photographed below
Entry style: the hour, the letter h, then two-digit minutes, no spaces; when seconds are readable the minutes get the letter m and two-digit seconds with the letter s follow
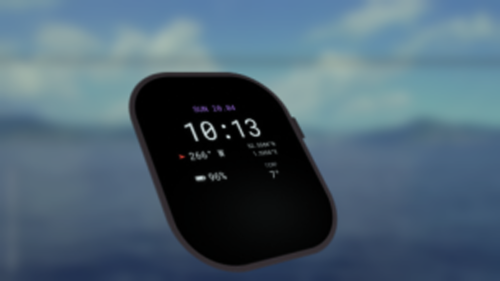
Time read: 10h13
